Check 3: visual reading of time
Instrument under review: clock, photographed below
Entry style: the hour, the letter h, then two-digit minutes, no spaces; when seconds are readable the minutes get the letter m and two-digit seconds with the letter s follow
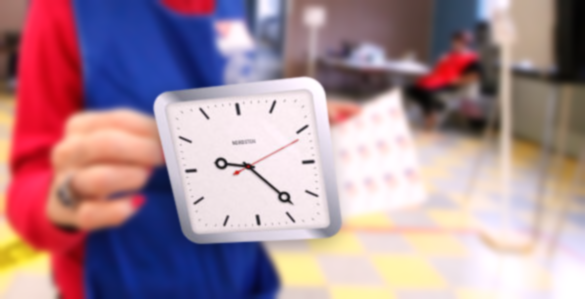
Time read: 9h23m11s
